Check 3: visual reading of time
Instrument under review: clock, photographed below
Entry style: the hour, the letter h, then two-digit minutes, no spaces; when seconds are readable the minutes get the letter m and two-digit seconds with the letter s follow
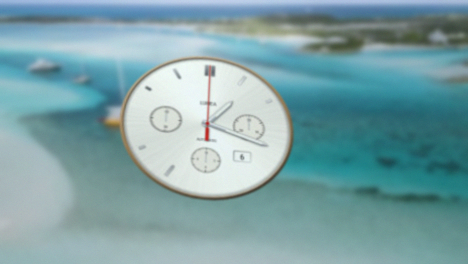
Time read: 1h18
